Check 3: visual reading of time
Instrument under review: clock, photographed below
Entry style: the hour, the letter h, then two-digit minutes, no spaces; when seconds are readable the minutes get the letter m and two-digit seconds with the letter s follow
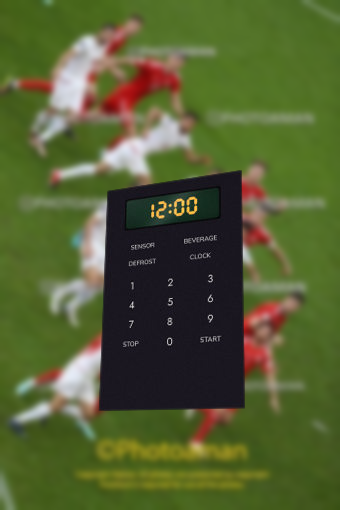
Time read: 12h00
